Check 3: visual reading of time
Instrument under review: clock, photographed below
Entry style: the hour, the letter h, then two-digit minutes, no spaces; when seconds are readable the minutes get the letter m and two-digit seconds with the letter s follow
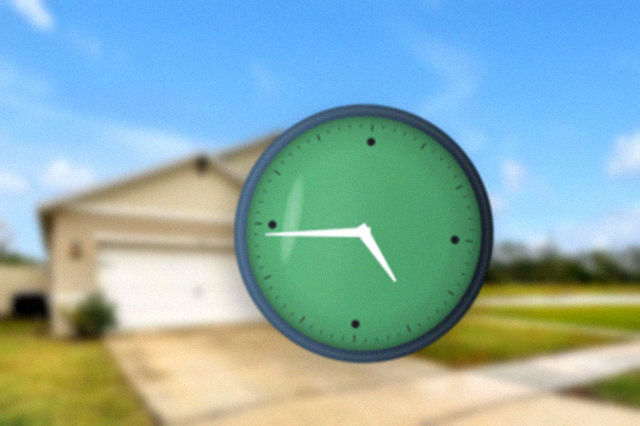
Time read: 4h44
